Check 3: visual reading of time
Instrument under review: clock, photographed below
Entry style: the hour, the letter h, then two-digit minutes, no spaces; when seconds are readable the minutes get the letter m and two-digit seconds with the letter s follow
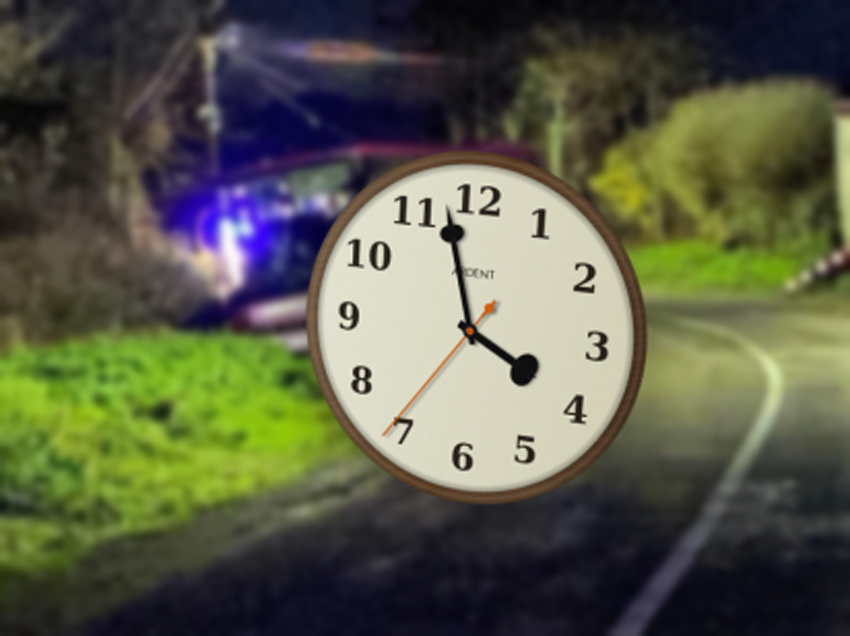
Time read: 3h57m36s
